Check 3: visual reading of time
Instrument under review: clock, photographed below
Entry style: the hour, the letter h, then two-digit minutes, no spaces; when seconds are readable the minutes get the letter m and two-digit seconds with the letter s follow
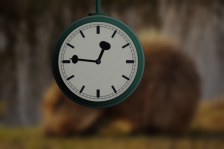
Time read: 12h46
